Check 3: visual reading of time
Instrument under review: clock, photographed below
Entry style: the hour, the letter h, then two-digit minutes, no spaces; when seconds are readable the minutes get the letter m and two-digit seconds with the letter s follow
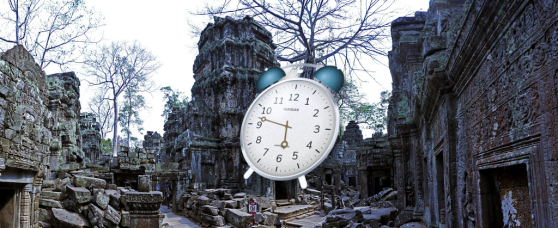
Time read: 5h47
